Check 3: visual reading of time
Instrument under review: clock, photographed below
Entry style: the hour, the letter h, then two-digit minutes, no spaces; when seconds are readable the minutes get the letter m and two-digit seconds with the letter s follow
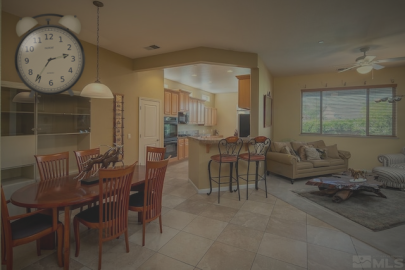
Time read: 2h36
